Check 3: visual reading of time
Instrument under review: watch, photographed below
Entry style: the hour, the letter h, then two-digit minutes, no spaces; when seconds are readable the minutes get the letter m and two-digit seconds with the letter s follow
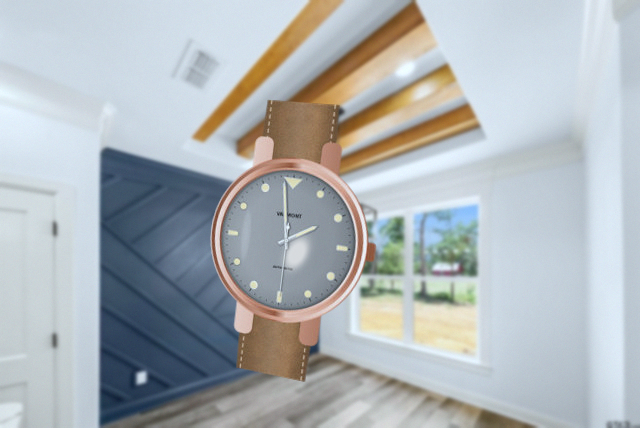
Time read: 1h58m30s
